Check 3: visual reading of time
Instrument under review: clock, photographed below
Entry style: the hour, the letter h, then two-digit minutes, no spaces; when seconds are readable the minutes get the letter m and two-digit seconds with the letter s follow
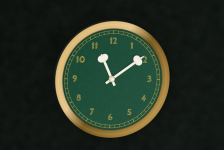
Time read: 11h09
